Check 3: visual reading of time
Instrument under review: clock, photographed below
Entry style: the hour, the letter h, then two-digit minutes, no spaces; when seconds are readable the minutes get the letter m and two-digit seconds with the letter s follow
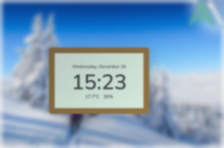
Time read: 15h23
